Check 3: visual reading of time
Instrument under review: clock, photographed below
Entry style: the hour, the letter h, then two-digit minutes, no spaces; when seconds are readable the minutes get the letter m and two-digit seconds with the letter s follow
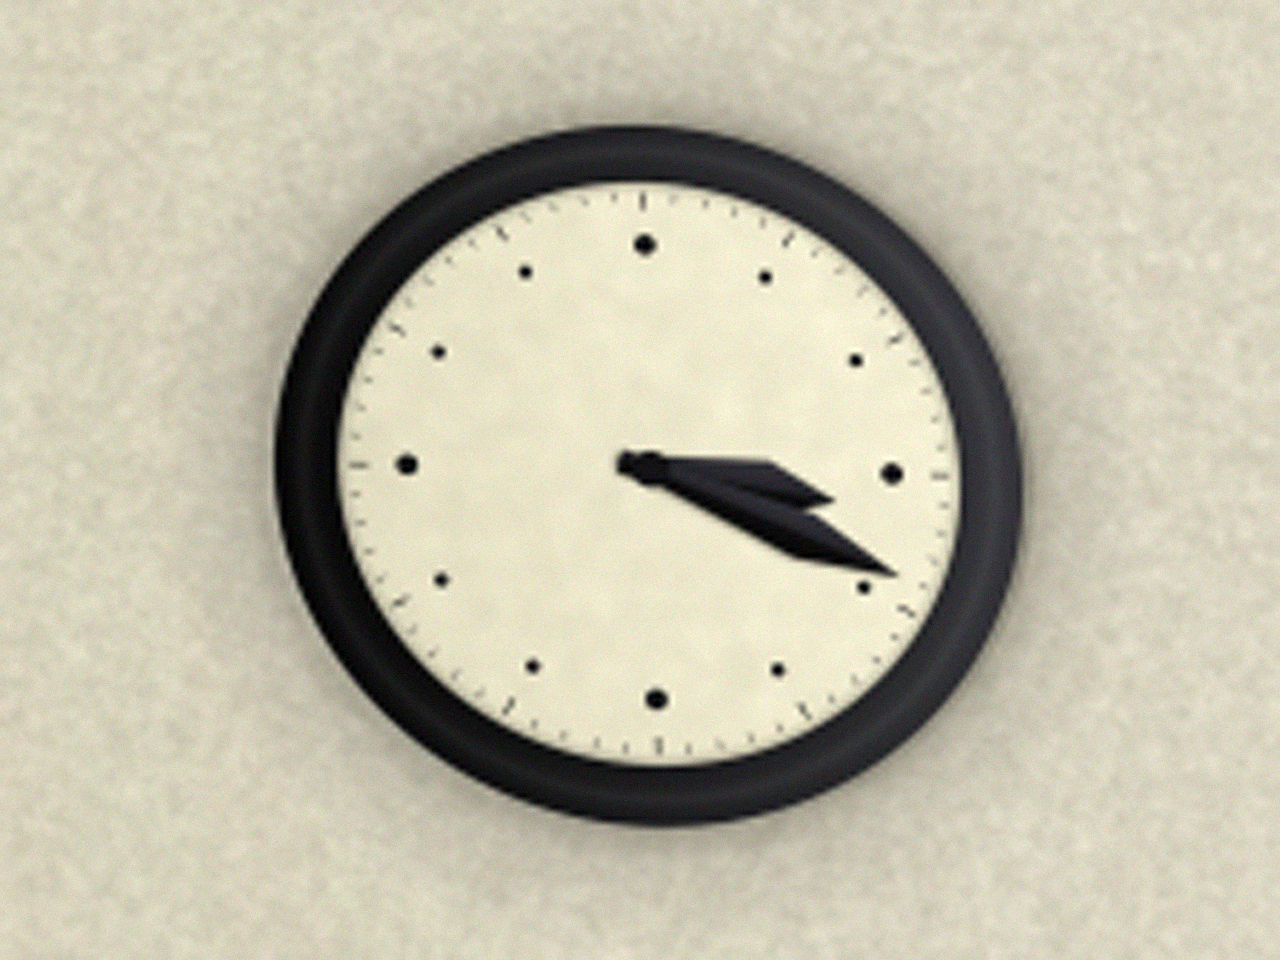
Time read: 3h19
